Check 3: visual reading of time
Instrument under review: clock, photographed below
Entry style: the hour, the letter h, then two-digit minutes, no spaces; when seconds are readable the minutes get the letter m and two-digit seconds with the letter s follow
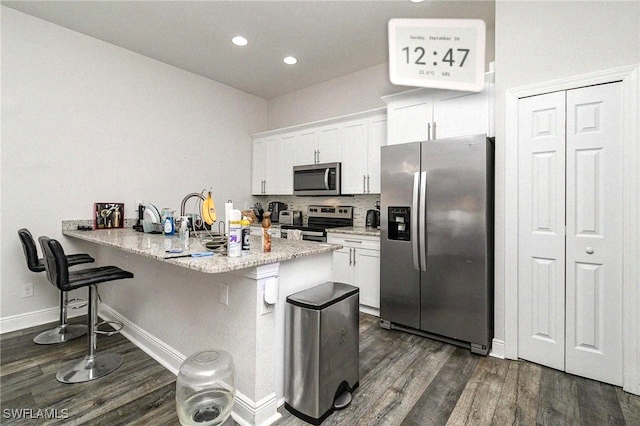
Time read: 12h47
